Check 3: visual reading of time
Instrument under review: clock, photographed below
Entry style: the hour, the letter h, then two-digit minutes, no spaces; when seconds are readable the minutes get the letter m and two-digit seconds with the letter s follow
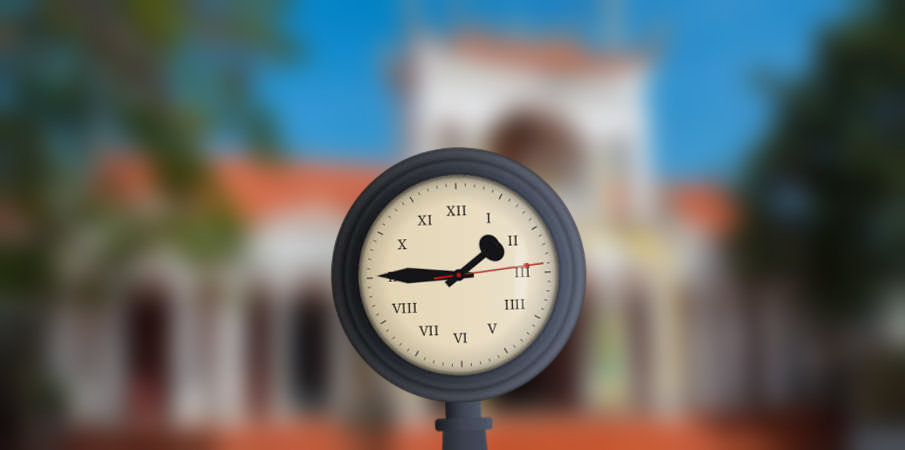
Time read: 1h45m14s
